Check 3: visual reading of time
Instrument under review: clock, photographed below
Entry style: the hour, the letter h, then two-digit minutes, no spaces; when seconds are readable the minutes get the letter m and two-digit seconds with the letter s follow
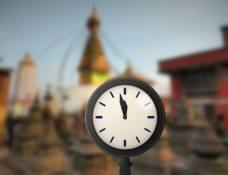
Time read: 11h58
